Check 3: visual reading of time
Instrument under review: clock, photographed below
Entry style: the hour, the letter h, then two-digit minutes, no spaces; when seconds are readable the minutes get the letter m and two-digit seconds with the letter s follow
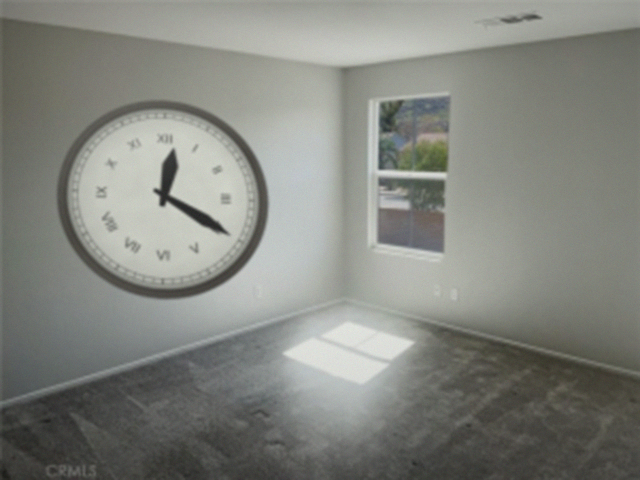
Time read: 12h20
